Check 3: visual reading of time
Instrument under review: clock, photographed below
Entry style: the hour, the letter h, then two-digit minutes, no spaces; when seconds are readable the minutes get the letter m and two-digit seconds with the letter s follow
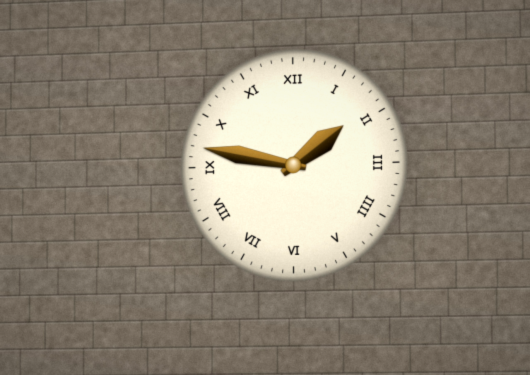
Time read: 1h47
